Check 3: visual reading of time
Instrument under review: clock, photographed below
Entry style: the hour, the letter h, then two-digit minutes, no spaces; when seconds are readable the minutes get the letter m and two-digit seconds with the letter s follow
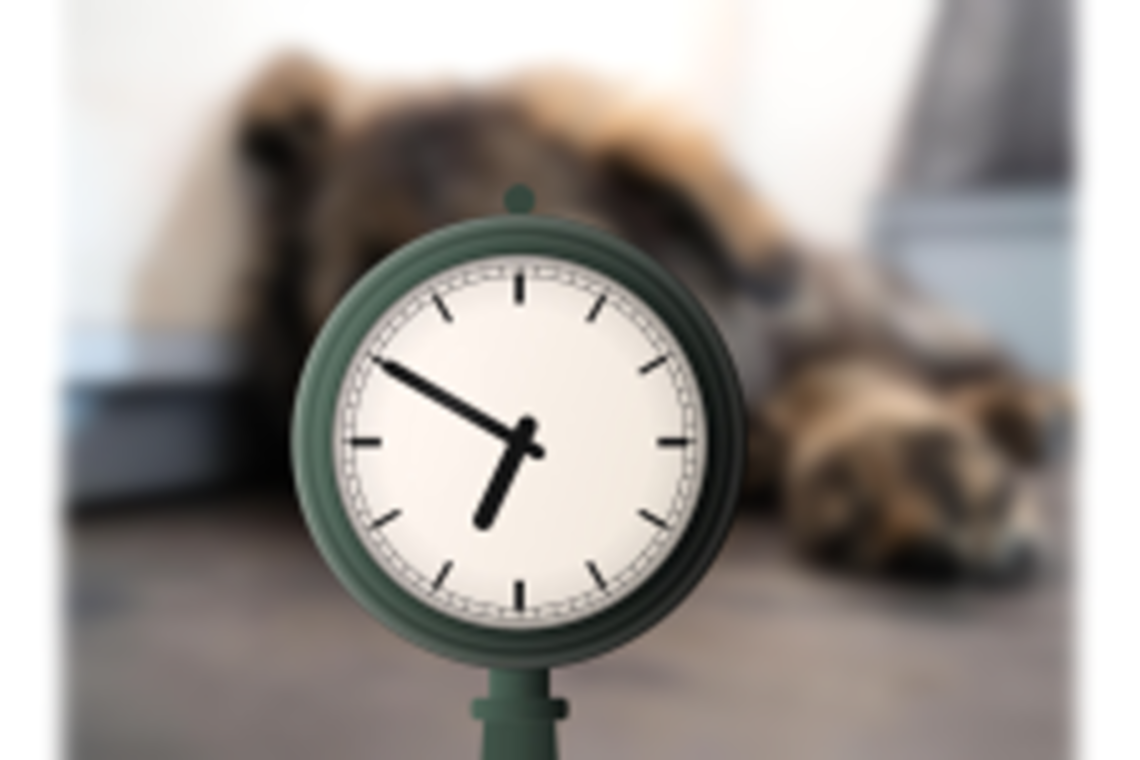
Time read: 6h50
